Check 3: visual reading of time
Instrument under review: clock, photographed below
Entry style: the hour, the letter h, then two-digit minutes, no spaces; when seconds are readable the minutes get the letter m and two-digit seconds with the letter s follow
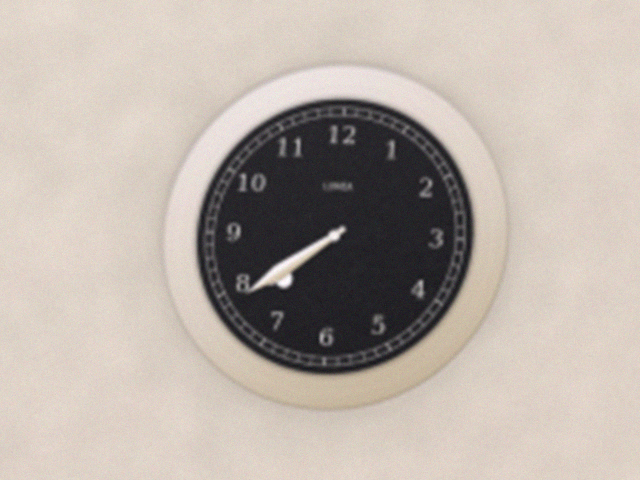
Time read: 7h39
